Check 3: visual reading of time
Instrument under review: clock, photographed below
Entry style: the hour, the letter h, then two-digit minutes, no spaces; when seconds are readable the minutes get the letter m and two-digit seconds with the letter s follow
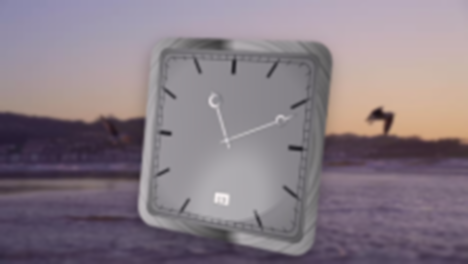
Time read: 11h11
